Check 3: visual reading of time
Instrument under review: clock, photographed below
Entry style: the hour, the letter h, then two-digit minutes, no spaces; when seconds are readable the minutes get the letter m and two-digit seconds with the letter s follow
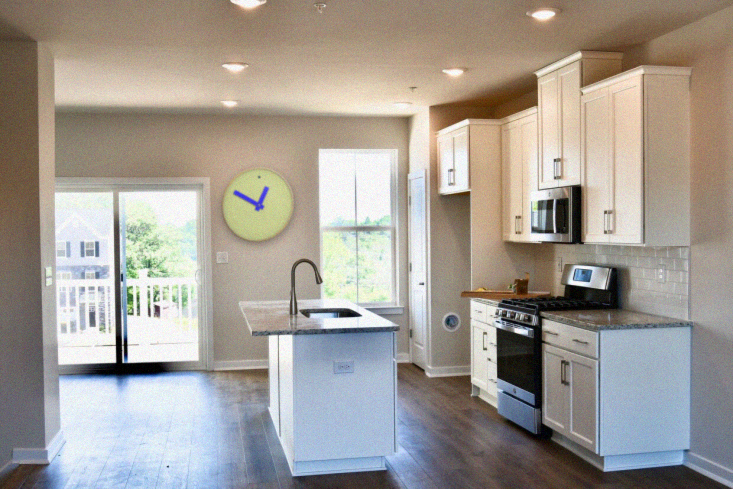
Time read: 12h50
